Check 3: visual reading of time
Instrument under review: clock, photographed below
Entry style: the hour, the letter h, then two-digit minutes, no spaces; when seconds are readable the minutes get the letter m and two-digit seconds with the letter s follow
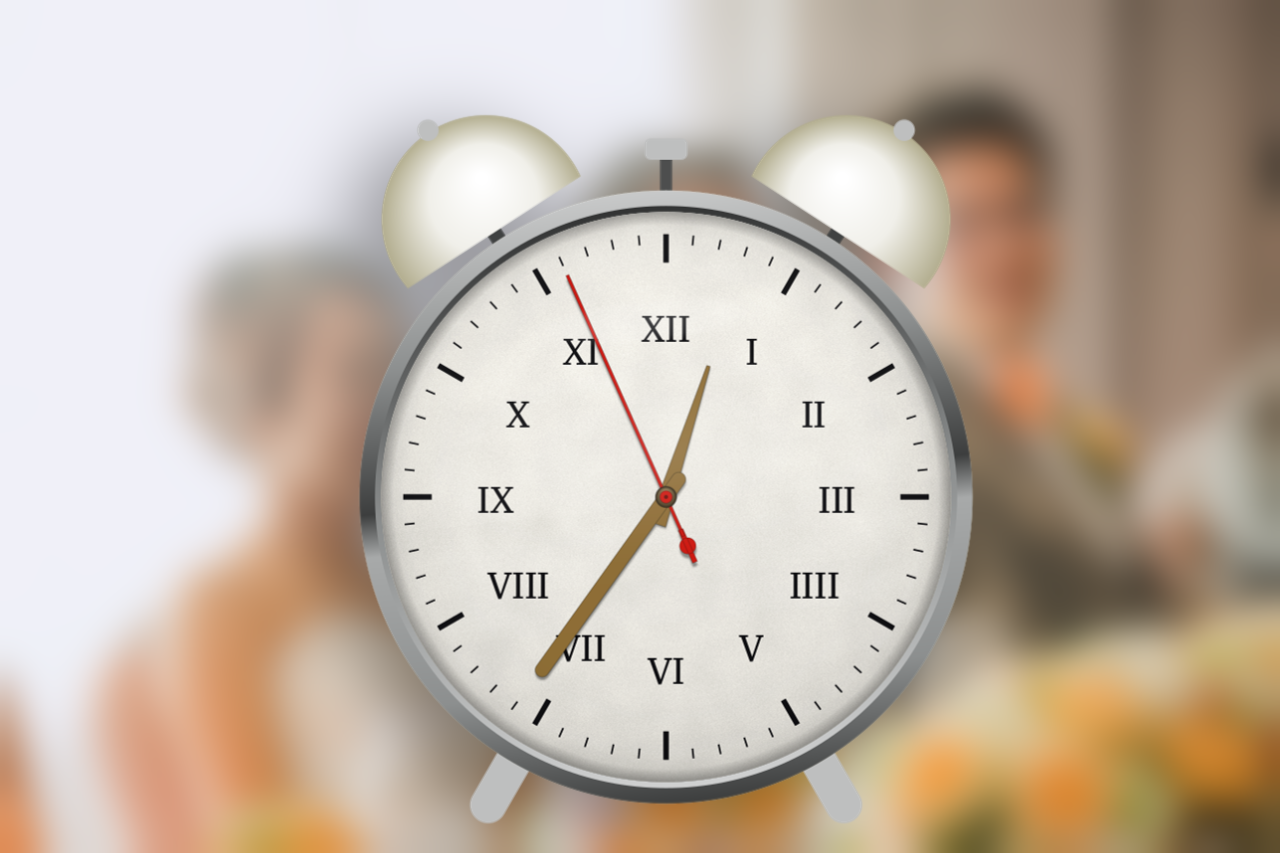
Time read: 12h35m56s
